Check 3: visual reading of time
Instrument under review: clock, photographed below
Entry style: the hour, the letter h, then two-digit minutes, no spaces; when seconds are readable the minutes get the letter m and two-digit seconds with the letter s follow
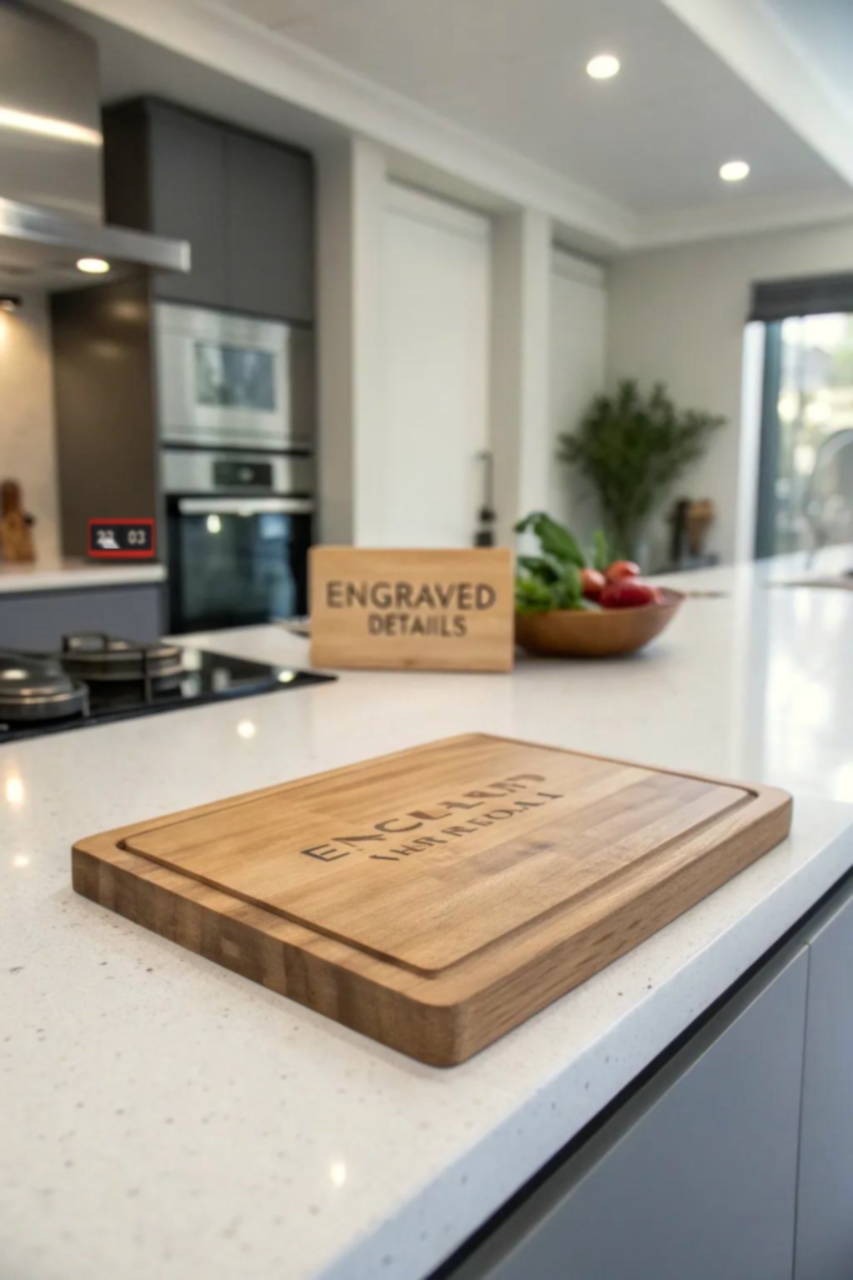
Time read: 23h03
